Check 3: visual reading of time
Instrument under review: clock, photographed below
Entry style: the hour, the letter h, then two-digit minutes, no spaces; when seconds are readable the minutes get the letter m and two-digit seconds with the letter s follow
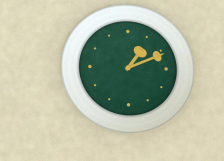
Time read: 1h11
